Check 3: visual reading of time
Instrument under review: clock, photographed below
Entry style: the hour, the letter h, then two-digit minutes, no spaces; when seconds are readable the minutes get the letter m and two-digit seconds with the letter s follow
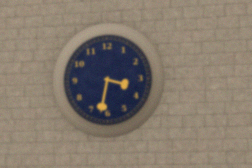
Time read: 3h32
